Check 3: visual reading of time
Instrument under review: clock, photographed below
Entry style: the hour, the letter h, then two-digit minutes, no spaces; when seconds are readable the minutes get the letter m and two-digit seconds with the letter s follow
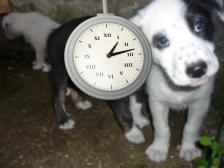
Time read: 1h13
